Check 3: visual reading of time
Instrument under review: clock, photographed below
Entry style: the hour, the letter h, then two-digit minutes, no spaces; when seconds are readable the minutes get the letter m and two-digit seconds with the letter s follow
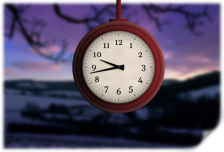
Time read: 9h43
